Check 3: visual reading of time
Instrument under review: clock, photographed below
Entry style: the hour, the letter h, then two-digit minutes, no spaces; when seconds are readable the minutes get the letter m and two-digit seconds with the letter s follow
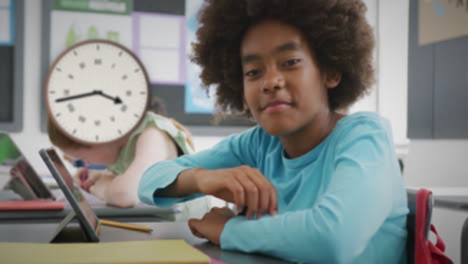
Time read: 3h43
